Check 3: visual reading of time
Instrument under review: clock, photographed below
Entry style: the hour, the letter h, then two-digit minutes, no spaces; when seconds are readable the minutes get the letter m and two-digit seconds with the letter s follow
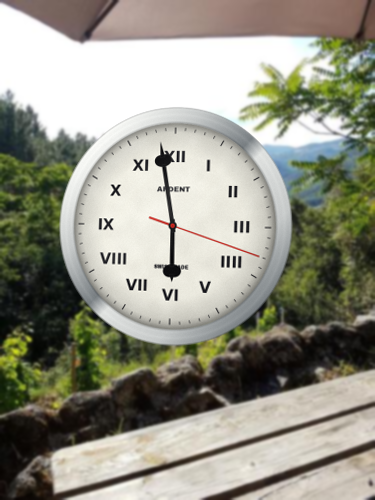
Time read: 5h58m18s
